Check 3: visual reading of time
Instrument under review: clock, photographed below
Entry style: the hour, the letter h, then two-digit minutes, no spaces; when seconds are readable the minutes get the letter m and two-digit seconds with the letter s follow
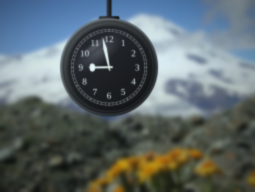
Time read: 8h58
